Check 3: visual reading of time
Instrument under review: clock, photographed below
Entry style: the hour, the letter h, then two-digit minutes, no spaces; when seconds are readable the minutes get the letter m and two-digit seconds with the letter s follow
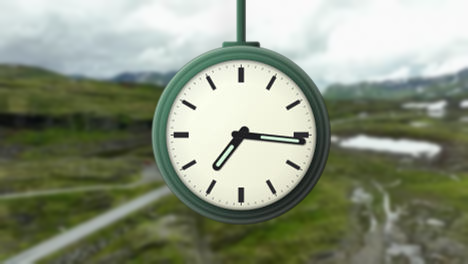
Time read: 7h16
